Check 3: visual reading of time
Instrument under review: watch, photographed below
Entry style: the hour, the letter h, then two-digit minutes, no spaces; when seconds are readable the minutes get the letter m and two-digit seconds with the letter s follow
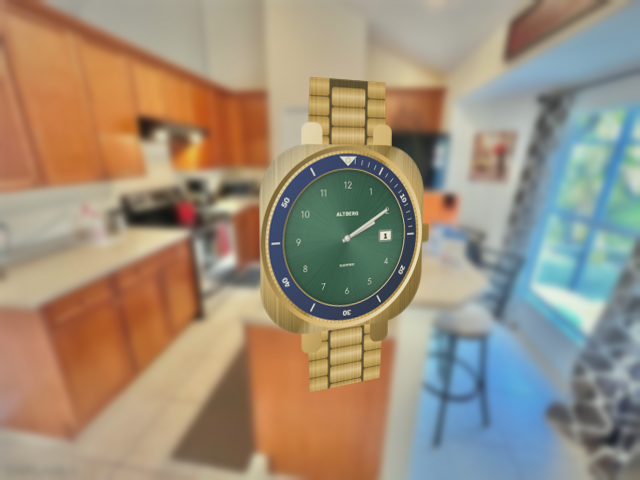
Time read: 2h10
